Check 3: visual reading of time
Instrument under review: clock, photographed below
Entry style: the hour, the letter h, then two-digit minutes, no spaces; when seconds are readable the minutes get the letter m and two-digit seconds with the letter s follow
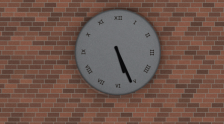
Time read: 5h26
